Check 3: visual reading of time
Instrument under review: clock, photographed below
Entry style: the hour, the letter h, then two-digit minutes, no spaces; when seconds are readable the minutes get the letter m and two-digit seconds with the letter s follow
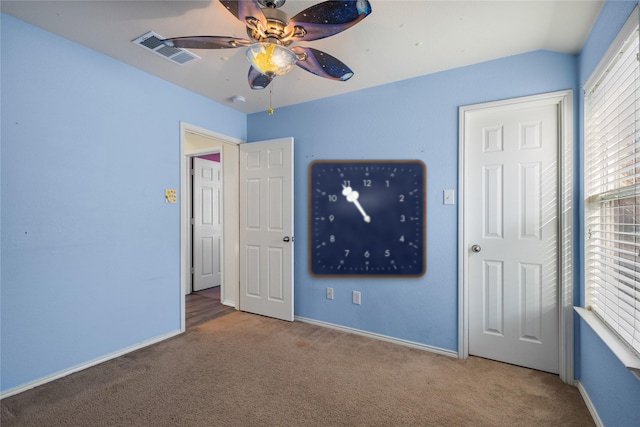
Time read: 10h54
